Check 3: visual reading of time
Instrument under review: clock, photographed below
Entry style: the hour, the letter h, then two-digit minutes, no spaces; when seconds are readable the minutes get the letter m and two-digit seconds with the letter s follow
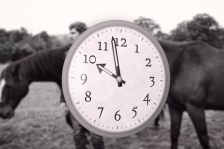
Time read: 9h58
